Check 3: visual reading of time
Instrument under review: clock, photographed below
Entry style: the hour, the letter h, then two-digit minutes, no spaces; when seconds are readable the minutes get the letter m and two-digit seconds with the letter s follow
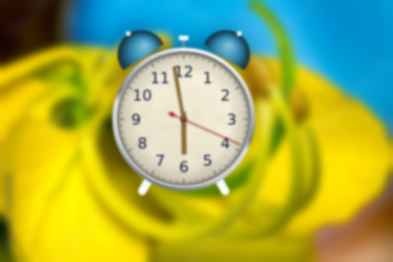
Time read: 5h58m19s
